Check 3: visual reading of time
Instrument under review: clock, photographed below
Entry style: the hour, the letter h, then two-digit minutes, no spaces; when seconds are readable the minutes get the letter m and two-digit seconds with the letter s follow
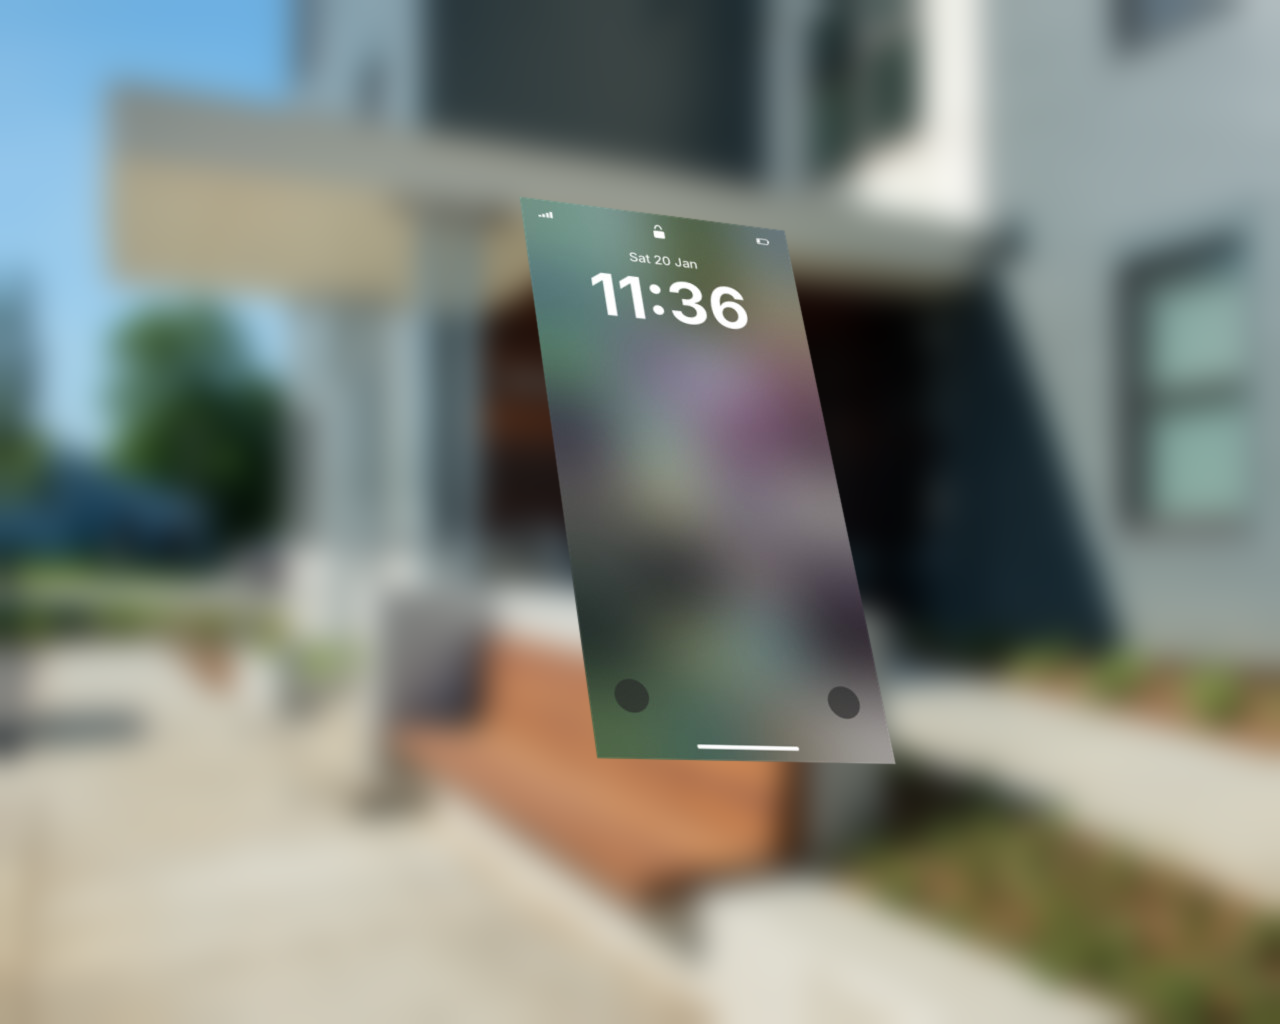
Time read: 11h36
